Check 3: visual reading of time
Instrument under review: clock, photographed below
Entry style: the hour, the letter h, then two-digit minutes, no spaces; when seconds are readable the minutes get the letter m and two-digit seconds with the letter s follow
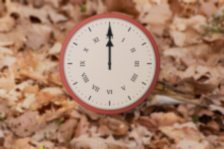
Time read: 12h00
